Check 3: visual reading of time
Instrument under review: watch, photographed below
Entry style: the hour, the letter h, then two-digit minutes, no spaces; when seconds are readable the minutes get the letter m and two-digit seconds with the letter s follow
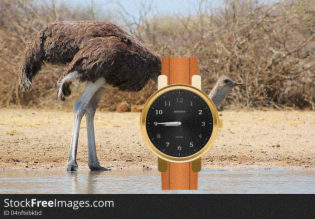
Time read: 8h45
